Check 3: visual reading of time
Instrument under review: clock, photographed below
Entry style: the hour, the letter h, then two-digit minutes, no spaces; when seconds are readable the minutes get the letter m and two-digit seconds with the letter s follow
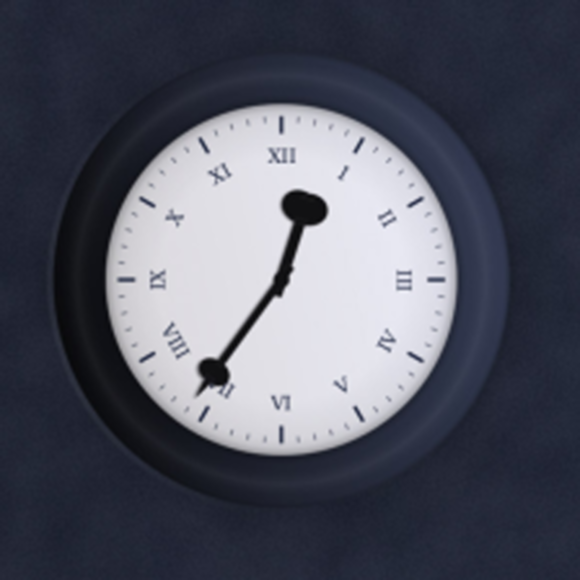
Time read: 12h36
